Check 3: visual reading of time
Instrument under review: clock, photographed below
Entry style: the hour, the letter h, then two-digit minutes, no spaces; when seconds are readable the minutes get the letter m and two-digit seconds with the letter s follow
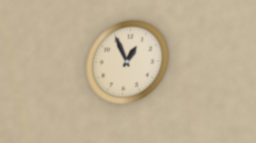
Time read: 12h55
